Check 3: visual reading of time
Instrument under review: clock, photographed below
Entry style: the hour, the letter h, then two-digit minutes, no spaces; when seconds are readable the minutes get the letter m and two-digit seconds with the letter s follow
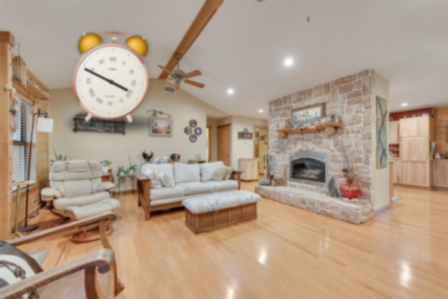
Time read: 3h49
